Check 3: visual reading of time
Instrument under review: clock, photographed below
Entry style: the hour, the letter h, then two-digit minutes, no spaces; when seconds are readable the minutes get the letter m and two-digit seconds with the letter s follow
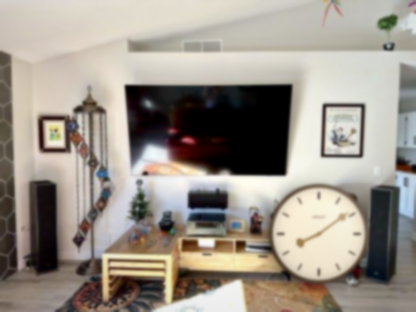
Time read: 8h09
